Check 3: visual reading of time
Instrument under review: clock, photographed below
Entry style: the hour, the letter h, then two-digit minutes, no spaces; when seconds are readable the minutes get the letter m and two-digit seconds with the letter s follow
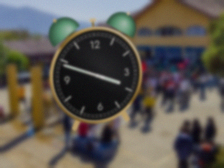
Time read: 3h49
